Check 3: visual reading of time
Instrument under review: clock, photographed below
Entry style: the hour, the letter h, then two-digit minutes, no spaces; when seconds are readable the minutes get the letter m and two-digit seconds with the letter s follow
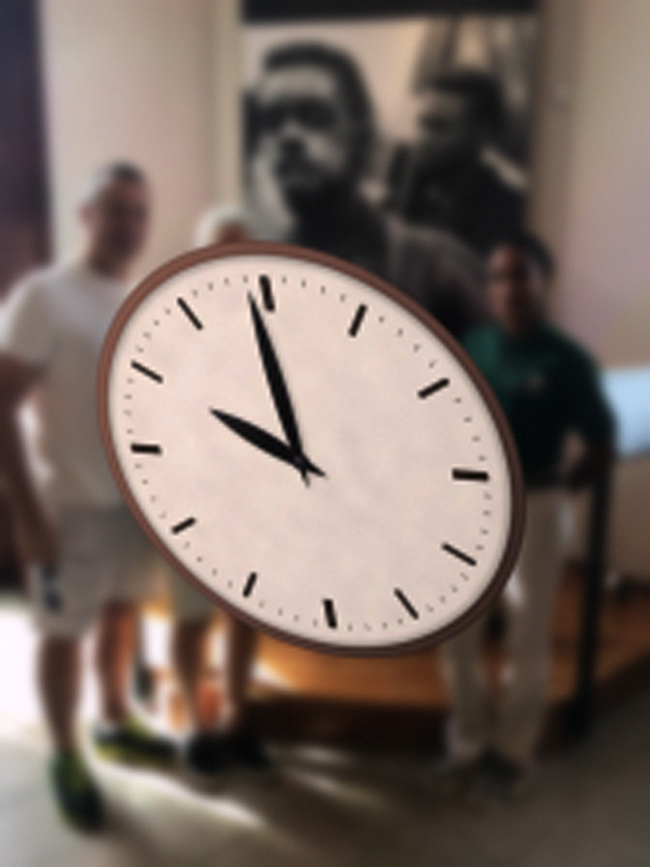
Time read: 9h59
